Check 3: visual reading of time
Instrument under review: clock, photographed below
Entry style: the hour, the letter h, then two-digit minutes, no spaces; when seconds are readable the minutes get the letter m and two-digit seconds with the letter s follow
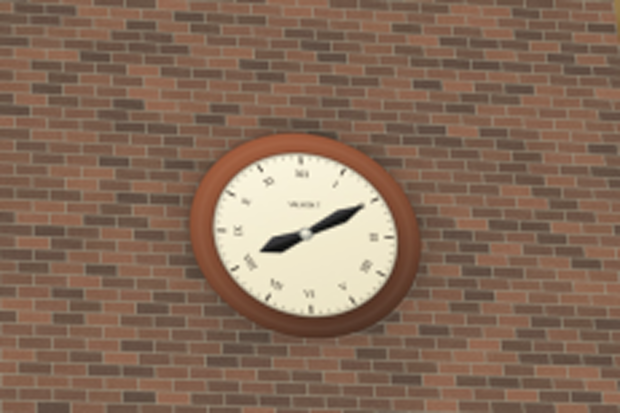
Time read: 8h10
